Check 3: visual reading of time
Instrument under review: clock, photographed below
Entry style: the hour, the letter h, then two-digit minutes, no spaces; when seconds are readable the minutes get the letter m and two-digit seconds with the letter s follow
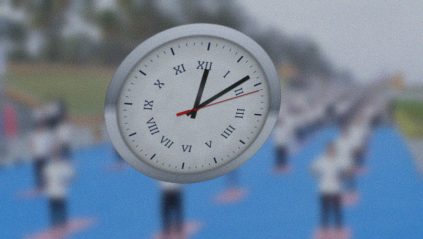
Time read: 12h08m11s
